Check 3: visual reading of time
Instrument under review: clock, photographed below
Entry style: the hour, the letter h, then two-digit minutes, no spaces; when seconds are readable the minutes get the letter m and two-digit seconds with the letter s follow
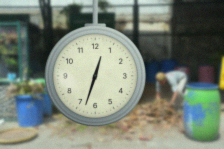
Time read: 12h33
